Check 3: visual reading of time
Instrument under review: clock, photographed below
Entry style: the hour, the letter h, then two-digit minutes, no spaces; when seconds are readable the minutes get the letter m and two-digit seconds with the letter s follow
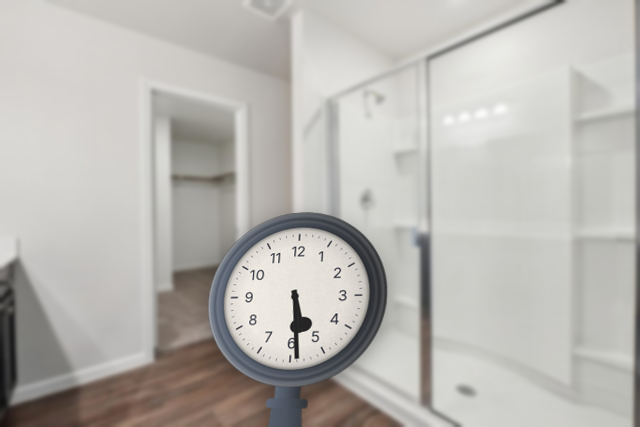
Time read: 5h29
